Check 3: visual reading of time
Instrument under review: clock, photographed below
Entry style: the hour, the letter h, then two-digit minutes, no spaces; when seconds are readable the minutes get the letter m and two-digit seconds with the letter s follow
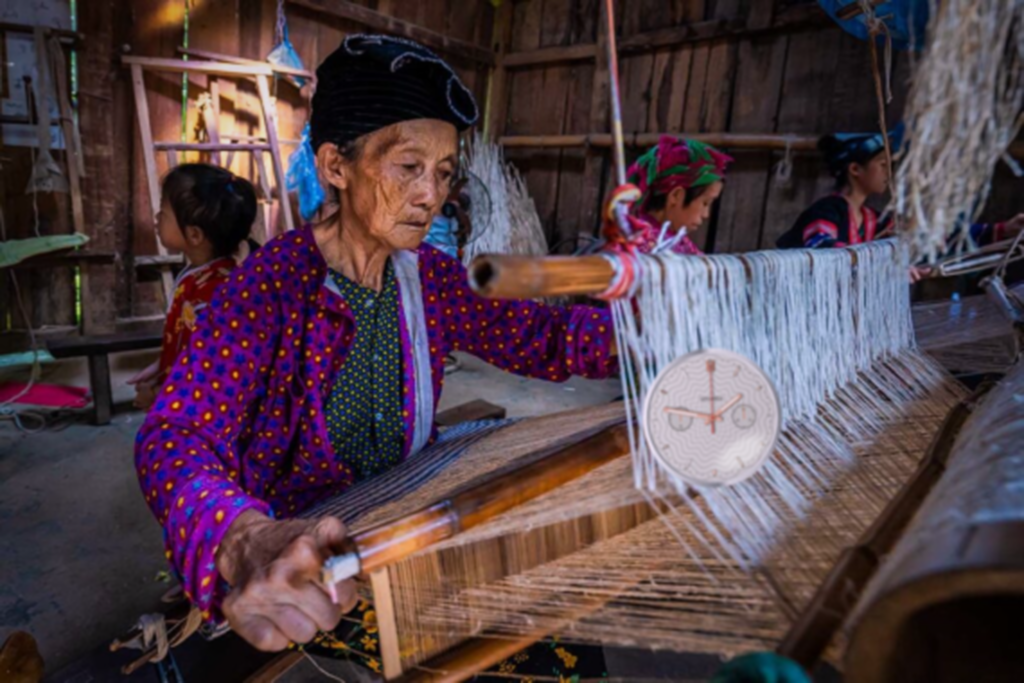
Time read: 1h47
